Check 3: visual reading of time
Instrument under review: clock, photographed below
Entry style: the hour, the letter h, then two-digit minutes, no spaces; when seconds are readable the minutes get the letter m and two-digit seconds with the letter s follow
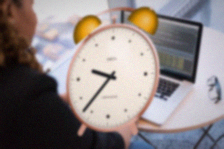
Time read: 9h37
